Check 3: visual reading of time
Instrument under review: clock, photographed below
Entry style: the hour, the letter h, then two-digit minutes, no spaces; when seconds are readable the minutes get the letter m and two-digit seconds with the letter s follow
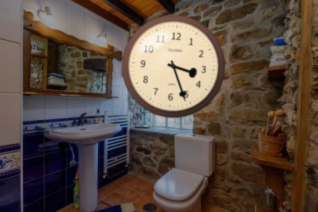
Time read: 3h26
